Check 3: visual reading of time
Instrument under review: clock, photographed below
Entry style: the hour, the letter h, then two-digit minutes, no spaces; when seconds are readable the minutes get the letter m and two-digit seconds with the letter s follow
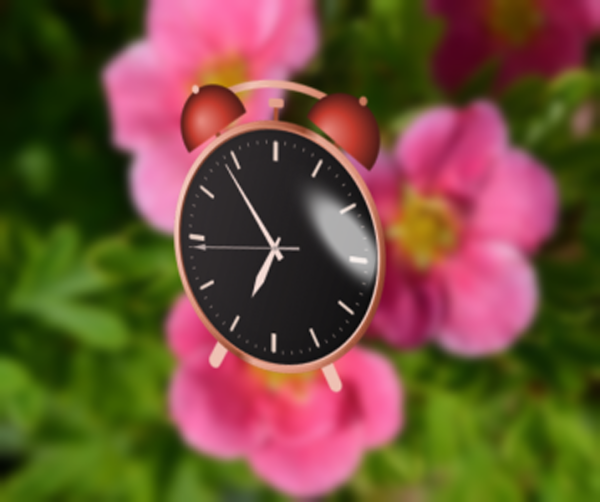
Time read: 6h53m44s
